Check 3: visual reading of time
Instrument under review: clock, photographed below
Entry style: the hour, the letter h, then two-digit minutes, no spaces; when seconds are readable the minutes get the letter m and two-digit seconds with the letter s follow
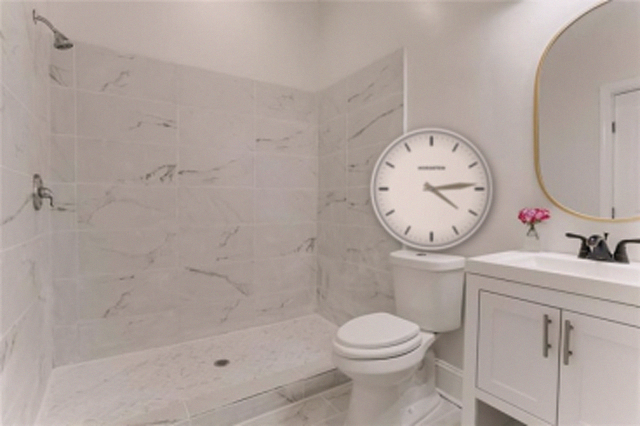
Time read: 4h14
